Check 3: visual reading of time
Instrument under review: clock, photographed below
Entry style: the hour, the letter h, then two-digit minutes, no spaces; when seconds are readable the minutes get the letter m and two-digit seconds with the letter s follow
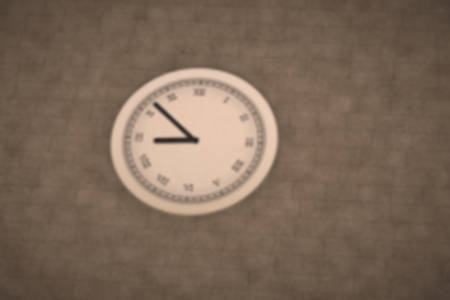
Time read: 8h52
